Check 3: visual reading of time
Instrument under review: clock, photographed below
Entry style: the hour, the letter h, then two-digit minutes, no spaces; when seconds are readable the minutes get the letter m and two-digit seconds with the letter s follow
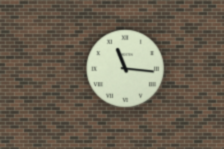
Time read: 11h16
